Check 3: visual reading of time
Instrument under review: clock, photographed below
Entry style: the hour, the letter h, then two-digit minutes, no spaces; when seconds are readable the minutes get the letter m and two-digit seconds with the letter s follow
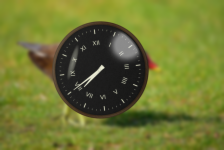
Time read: 7h40
